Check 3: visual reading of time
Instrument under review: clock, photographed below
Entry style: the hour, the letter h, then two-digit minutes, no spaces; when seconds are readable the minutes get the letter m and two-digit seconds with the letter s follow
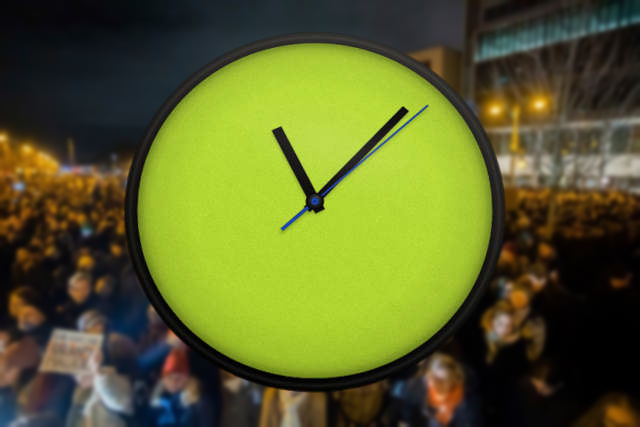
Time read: 11h07m08s
